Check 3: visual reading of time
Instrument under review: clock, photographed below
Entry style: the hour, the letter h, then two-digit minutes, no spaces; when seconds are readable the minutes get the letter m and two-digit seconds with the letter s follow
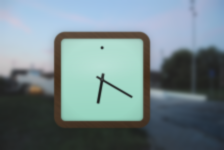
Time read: 6h20
